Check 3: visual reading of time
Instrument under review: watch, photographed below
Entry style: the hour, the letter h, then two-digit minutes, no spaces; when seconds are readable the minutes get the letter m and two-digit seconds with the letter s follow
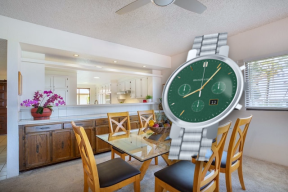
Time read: 8h06
